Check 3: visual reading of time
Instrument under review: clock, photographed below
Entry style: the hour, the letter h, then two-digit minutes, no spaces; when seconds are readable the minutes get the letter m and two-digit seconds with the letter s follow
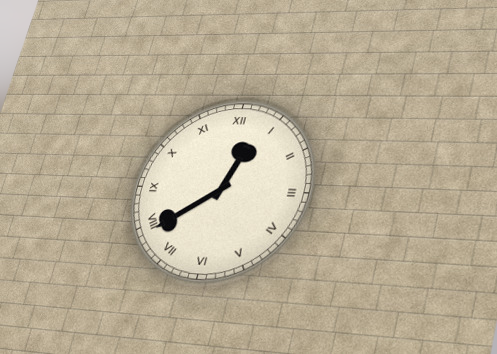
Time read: 12h39
